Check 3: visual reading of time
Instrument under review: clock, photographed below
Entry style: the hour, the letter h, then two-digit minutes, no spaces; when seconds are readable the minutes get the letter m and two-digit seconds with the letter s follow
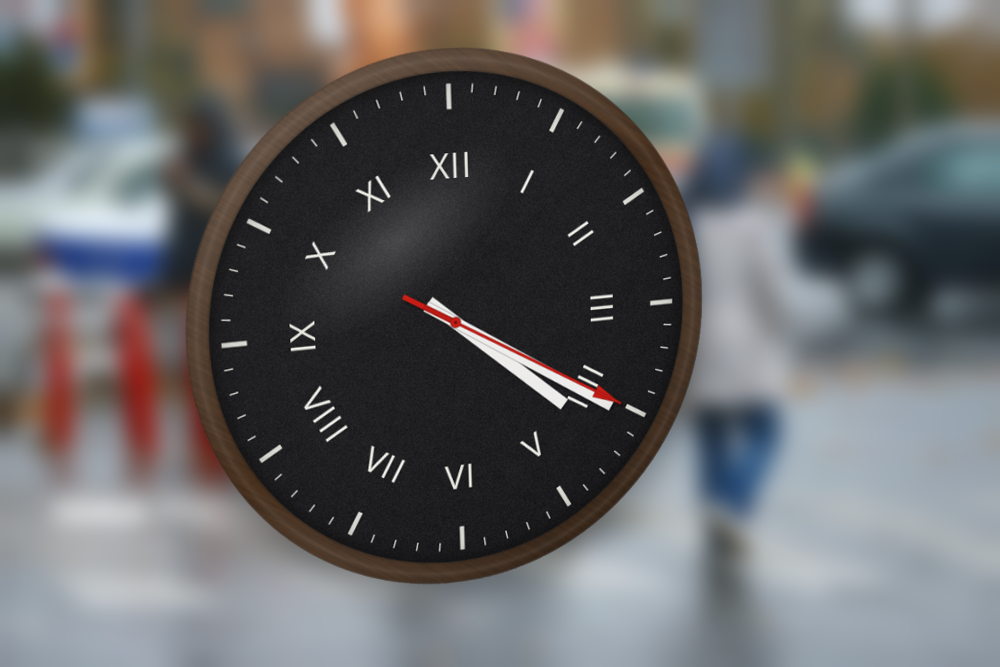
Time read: 4h20m20s
